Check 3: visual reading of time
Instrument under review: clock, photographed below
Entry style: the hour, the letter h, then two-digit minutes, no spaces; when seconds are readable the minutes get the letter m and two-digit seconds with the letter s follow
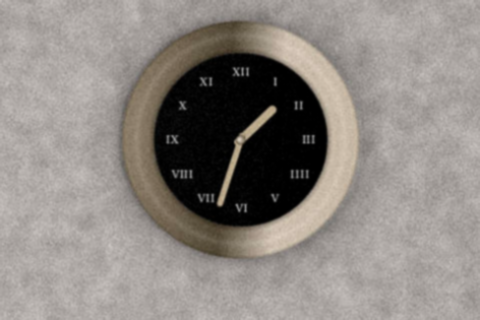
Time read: 1h33
